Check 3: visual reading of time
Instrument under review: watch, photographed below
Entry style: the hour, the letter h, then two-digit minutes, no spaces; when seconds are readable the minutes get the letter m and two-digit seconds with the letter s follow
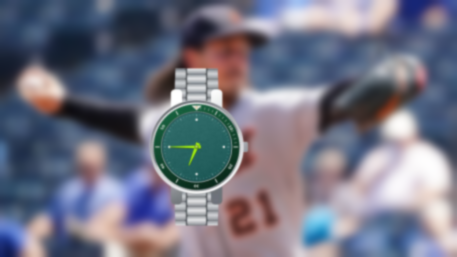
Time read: 6h45
